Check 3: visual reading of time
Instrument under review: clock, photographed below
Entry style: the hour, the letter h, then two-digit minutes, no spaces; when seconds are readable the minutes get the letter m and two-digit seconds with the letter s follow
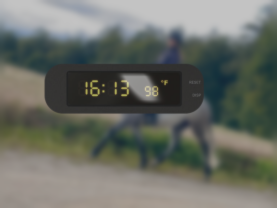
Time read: 16h13
